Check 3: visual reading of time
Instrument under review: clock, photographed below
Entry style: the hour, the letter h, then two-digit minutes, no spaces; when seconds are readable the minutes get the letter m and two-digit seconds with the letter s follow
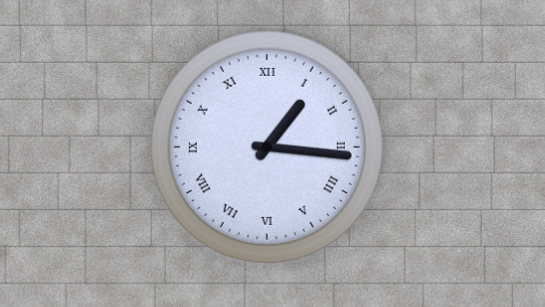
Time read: 1h16
